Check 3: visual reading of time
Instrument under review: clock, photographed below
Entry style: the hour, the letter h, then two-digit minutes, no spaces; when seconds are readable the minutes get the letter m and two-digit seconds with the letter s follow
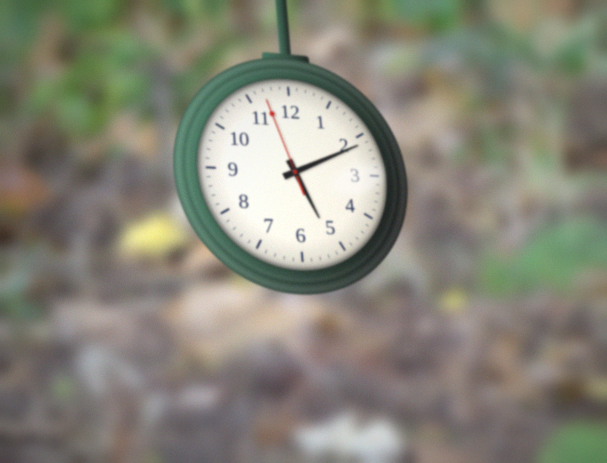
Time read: 5h10m57s
